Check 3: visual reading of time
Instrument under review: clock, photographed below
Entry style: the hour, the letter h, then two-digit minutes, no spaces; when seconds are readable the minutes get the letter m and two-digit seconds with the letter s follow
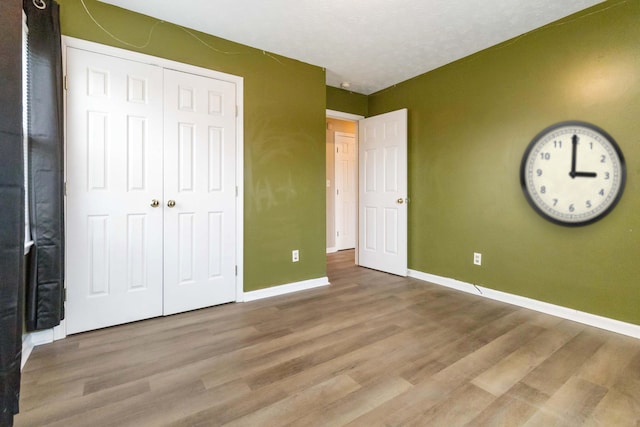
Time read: 3h00
